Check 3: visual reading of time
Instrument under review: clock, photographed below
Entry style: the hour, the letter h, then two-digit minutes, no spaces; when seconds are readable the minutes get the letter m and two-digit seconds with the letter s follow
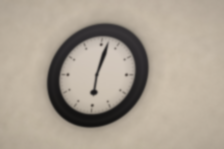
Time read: 6h02
